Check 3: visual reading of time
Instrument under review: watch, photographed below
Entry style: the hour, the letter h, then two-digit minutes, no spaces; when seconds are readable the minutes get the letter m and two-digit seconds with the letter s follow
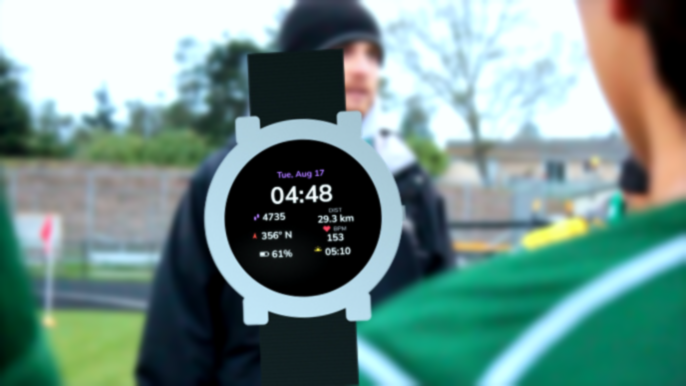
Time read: 4h48
